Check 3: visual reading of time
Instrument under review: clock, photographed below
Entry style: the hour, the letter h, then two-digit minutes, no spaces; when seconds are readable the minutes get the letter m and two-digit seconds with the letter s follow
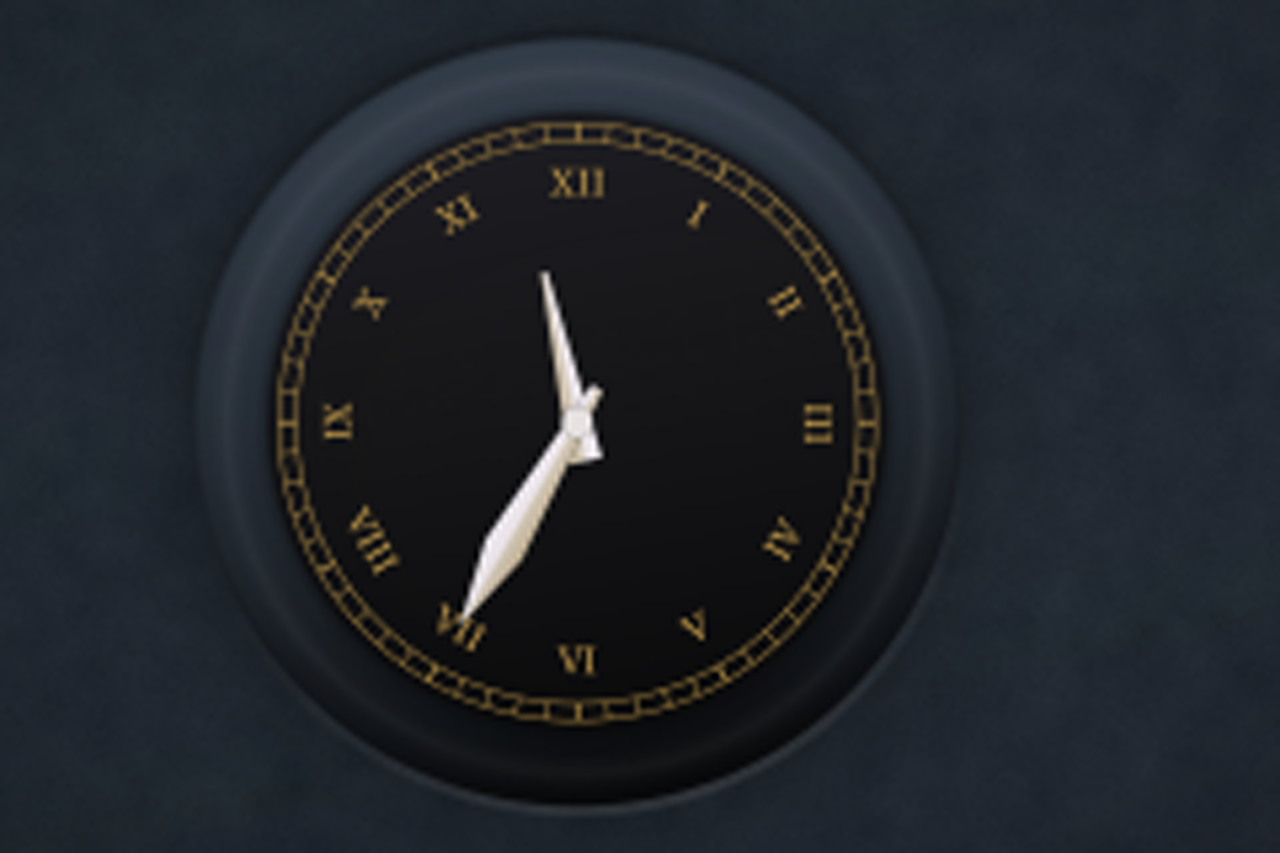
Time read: 11h35
